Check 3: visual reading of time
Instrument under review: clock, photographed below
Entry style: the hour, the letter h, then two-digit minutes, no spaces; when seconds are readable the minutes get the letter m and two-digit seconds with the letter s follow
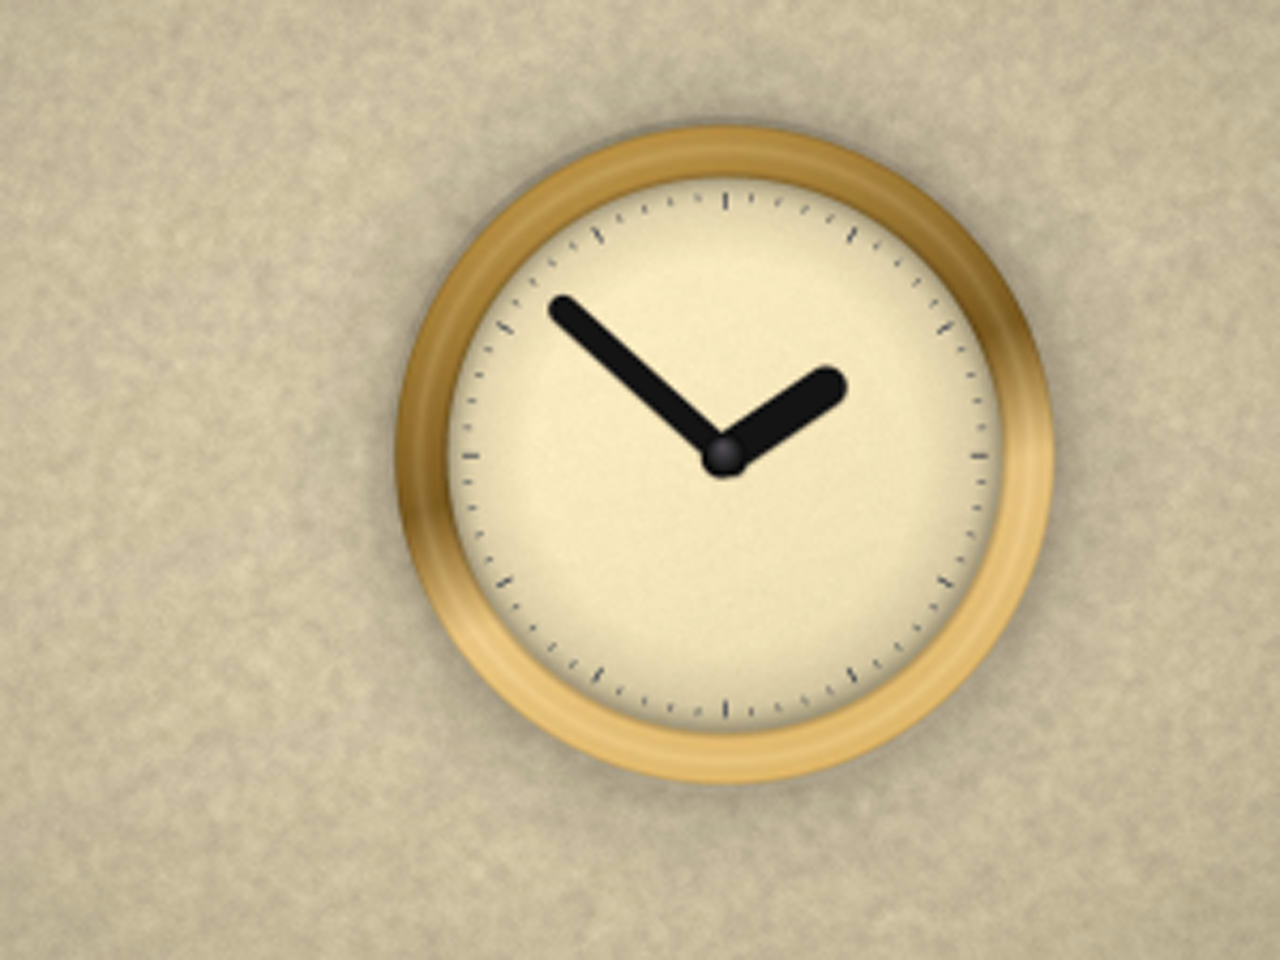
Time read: 1h52
